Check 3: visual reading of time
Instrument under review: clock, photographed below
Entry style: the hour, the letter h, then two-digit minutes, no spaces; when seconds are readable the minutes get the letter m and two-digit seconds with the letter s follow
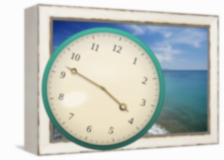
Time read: 3h47
